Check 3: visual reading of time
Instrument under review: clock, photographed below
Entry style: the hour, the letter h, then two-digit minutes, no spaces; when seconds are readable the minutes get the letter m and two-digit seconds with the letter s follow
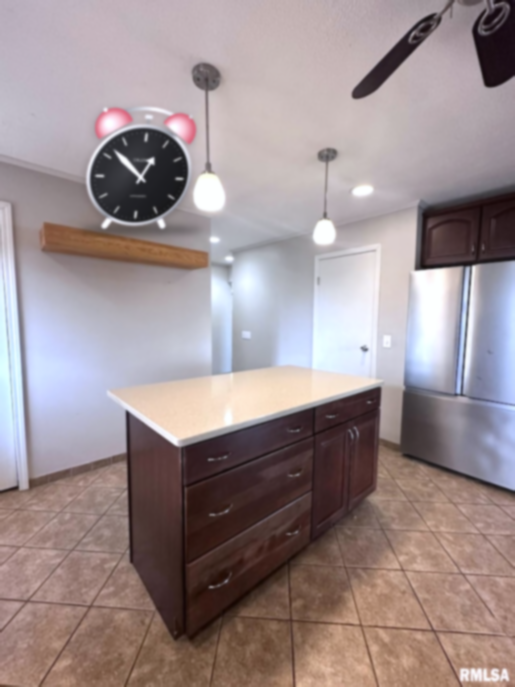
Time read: 12h52
